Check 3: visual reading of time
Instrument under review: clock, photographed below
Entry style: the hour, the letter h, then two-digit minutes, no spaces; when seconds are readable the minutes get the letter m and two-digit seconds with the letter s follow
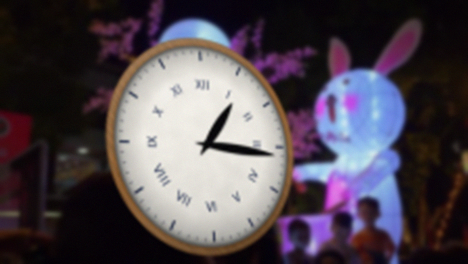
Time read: 1h16
